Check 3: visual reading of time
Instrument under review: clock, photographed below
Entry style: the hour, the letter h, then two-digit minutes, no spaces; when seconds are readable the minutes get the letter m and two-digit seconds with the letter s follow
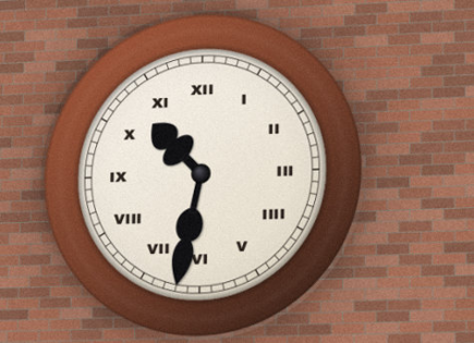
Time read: 10h32
